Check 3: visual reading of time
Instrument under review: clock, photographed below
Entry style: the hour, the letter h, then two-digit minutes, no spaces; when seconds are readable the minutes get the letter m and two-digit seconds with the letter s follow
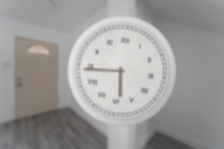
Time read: 5h44
